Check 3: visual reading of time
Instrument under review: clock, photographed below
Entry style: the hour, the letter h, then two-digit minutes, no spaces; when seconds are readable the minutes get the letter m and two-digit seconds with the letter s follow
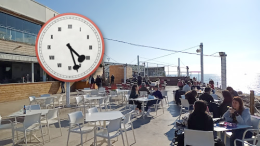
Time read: 4h27
